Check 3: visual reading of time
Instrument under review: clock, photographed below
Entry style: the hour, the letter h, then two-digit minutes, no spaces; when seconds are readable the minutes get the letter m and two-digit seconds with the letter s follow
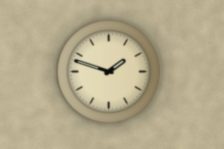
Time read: 1h48
